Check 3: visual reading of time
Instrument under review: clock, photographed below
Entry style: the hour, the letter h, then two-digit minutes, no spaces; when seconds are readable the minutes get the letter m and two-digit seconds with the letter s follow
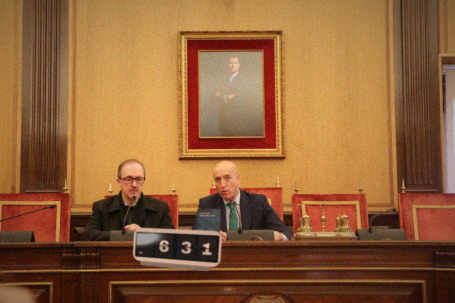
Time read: 6h31
